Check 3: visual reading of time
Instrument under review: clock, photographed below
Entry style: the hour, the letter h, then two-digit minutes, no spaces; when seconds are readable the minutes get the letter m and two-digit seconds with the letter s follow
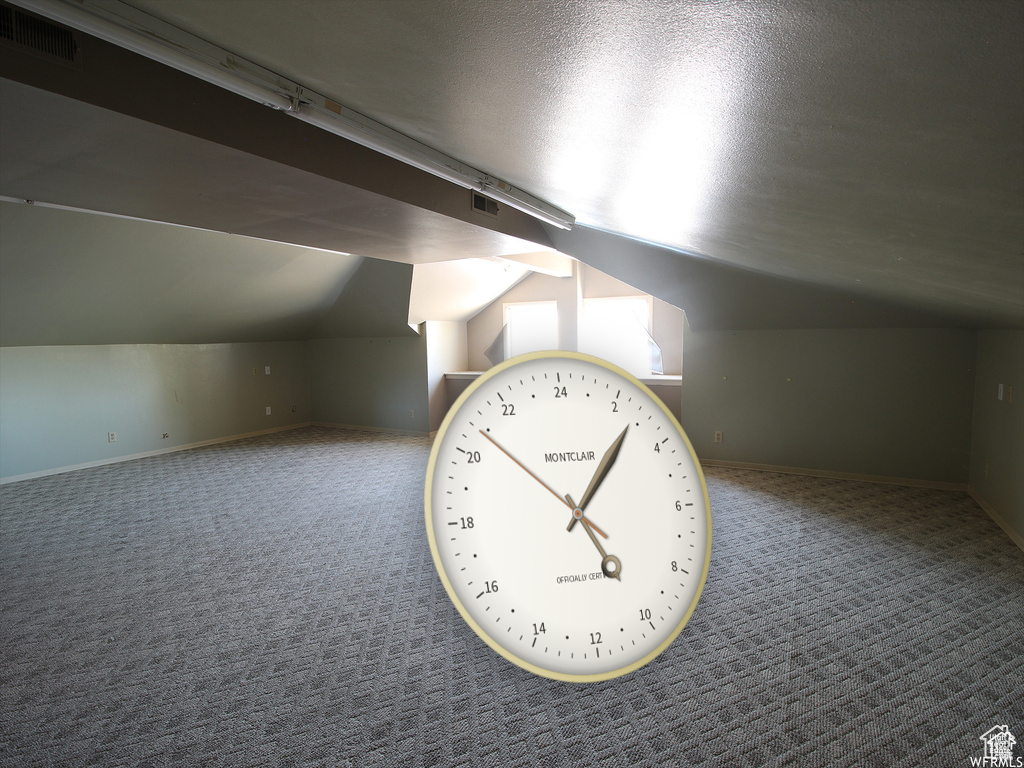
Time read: 10h06m52s
